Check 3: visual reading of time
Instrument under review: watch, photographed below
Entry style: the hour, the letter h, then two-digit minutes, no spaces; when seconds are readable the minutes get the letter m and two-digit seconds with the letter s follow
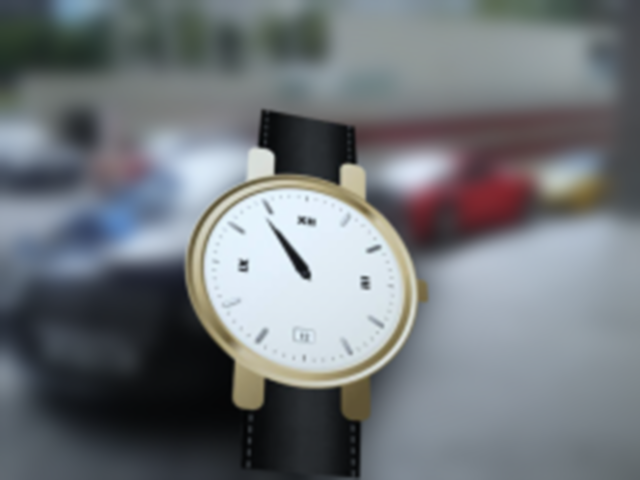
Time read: 10h54
